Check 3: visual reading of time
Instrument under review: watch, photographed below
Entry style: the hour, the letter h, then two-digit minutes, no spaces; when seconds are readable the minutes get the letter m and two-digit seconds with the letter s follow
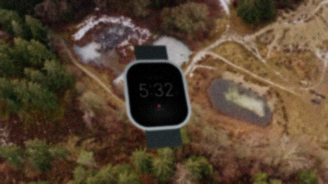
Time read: 5h32
